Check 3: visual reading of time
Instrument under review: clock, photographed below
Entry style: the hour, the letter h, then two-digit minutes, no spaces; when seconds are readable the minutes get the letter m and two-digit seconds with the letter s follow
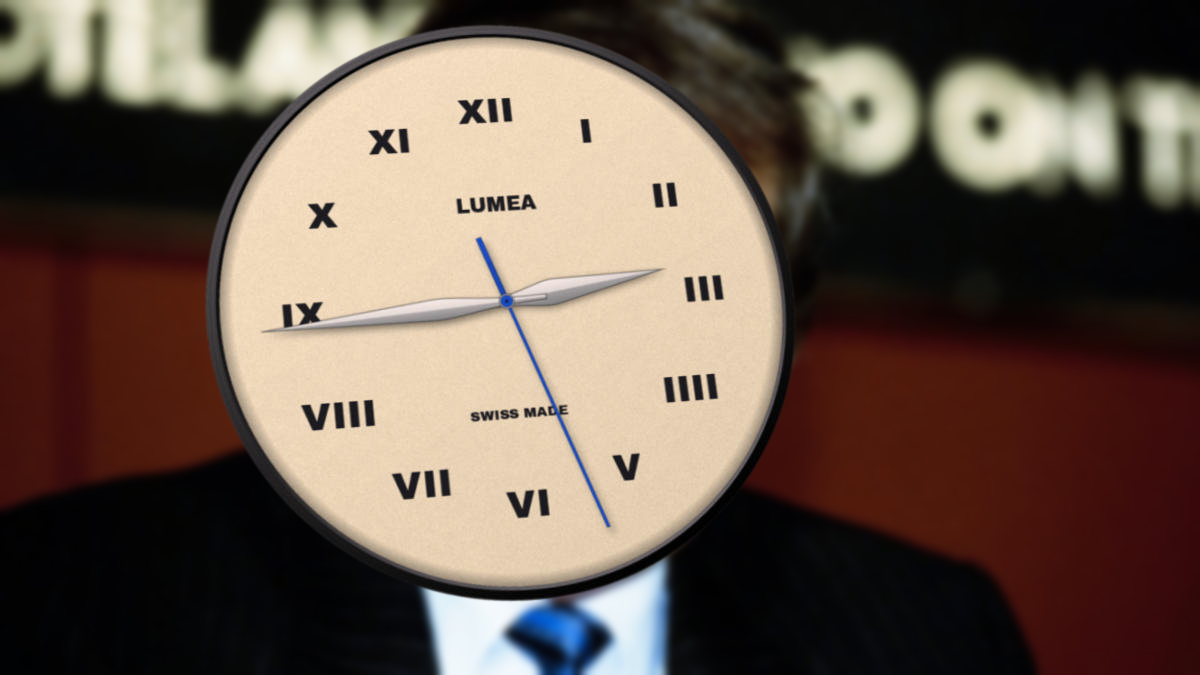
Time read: 2h44m27s
